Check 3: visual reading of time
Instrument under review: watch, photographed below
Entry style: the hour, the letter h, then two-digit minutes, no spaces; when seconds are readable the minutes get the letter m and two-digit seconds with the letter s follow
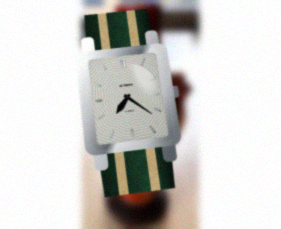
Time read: 7h22
